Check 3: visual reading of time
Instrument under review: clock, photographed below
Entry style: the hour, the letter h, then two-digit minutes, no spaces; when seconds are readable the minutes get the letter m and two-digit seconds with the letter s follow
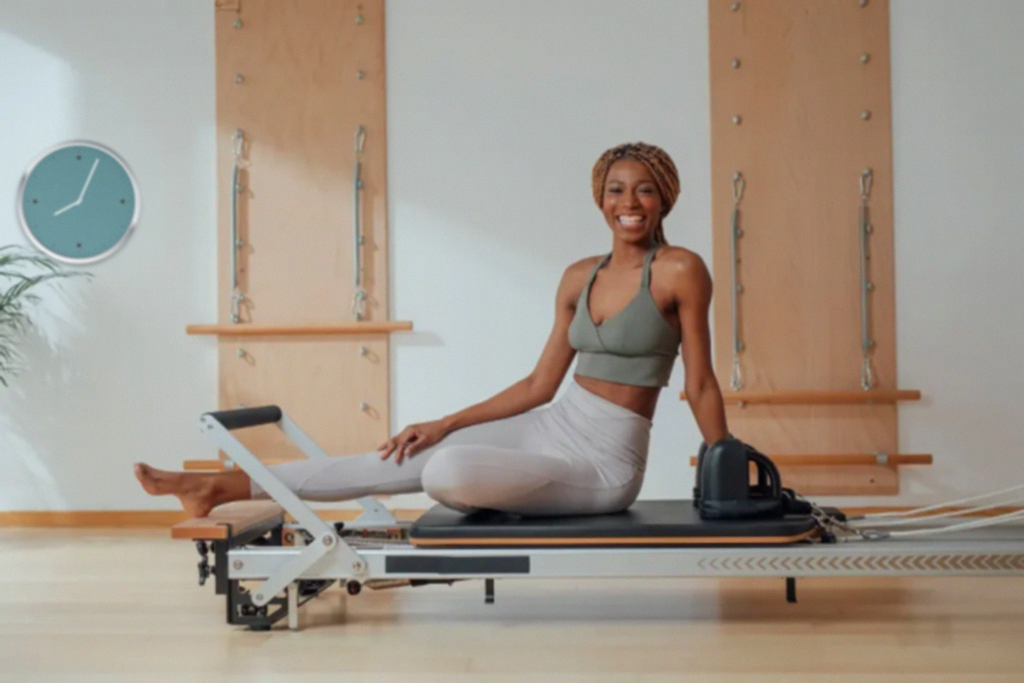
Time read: 8h04
